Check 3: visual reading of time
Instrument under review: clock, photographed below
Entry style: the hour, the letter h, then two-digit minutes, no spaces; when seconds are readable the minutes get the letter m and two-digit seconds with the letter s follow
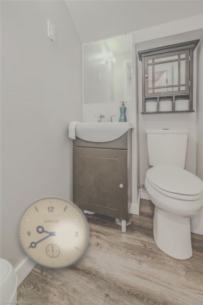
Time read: 9h40
